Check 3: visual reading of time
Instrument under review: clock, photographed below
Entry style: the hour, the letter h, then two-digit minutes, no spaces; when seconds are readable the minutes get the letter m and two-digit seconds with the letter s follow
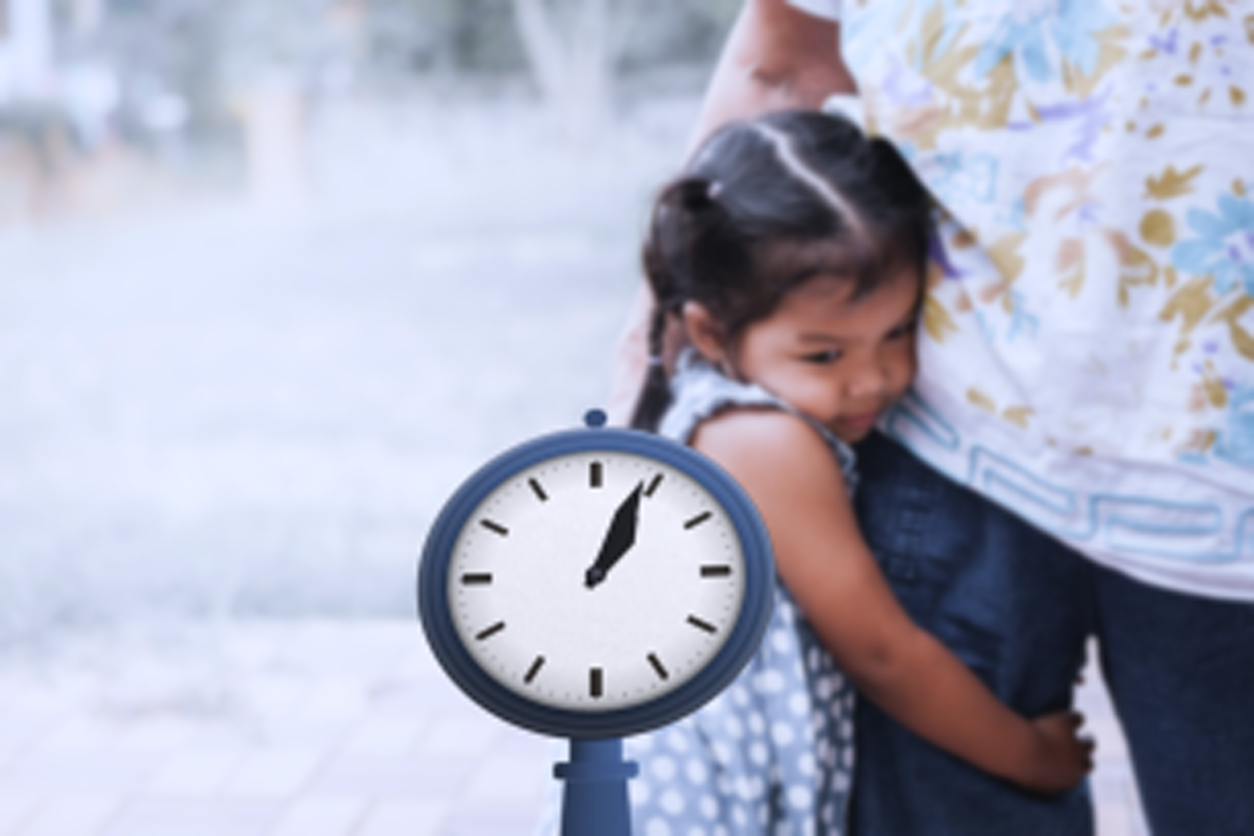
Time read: 1h04
